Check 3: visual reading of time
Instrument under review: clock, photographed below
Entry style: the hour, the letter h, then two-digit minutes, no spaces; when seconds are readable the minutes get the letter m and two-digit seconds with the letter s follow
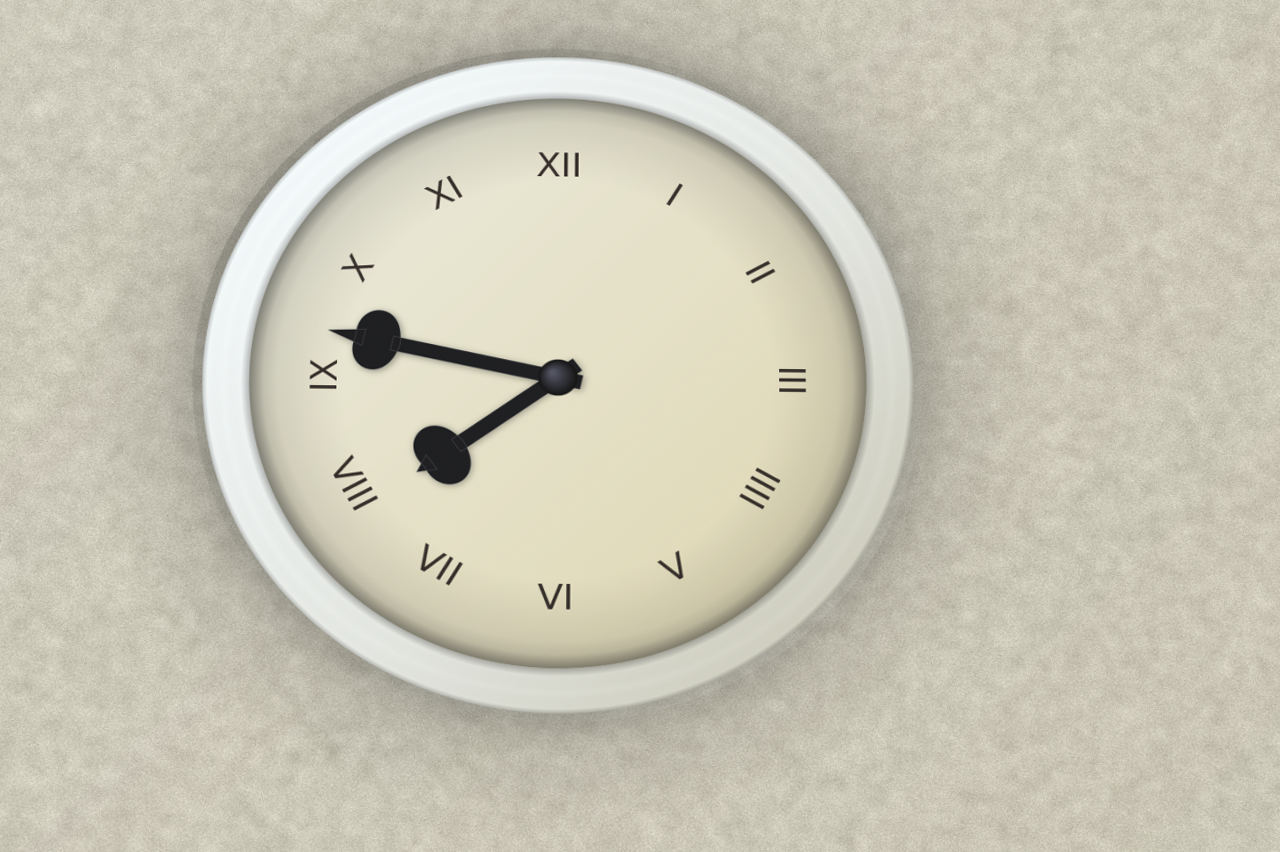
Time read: 7h47
